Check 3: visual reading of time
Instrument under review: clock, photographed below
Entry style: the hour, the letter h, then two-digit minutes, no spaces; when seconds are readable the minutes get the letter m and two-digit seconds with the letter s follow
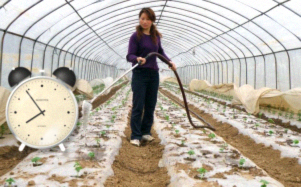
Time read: 7h54
